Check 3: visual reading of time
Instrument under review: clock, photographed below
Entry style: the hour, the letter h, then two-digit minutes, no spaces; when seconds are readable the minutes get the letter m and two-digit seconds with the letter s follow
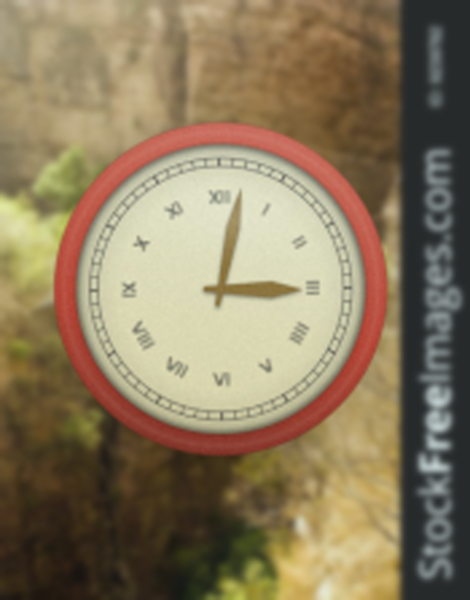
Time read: 3h02
